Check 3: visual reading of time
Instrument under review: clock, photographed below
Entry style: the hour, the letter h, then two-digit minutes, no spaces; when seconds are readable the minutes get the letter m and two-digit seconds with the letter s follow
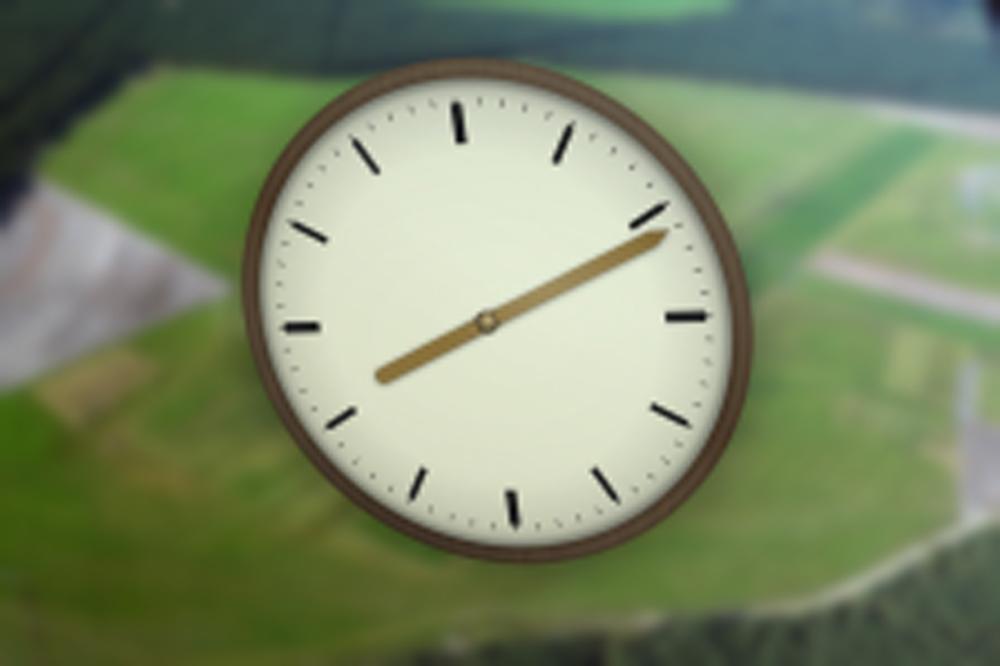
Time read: 8h11
